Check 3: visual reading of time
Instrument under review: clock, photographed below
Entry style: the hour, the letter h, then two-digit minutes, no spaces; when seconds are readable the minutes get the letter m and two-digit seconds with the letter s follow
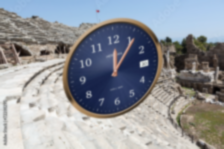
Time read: 12h06
